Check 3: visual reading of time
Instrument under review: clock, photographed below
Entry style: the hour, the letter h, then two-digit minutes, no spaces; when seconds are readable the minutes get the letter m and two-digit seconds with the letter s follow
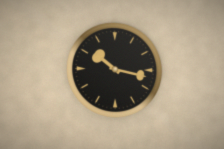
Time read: 10h17
